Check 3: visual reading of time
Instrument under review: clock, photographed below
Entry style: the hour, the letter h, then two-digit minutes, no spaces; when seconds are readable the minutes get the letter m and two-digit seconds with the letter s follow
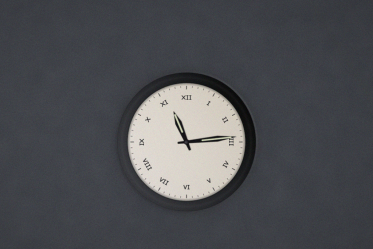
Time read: 11h14
